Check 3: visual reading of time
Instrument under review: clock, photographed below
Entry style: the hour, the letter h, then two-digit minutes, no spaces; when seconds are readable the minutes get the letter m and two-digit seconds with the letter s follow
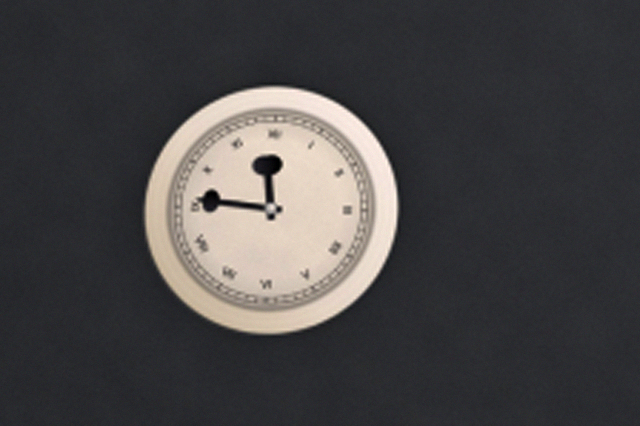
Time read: 11h46
